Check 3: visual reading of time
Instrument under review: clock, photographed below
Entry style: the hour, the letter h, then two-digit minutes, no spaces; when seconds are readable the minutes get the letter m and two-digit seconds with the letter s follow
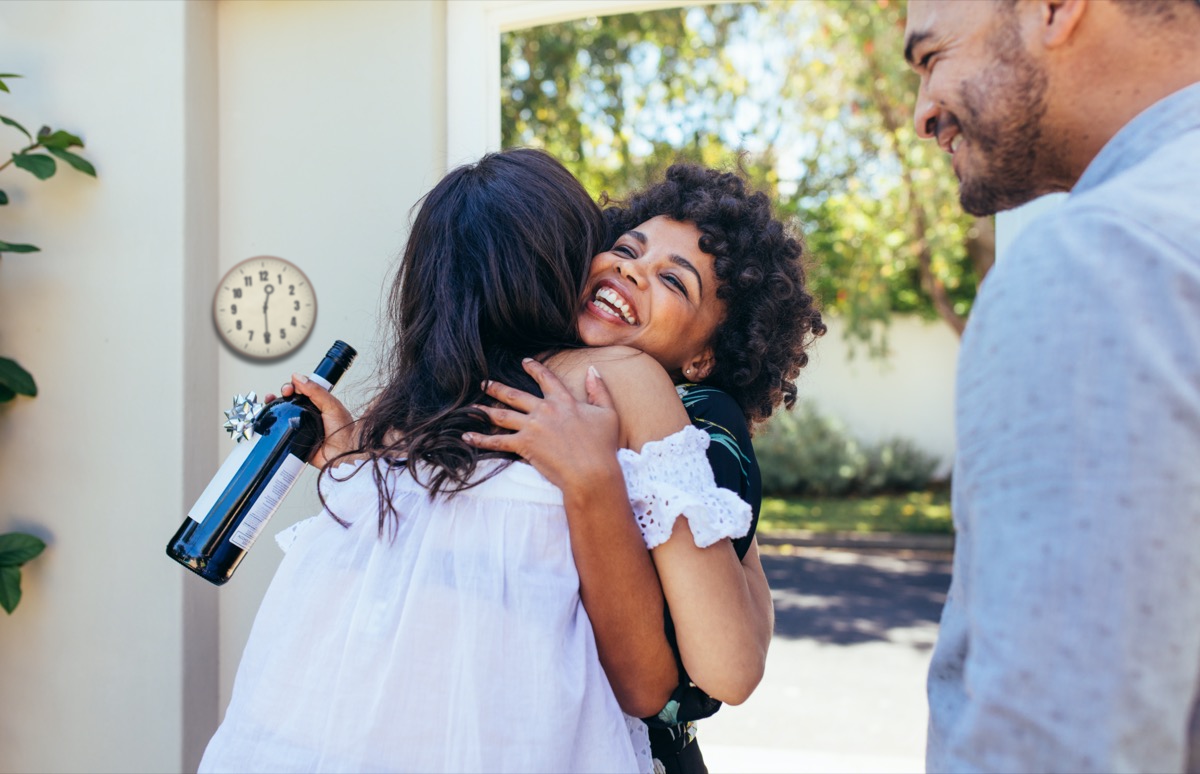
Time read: 12h30
